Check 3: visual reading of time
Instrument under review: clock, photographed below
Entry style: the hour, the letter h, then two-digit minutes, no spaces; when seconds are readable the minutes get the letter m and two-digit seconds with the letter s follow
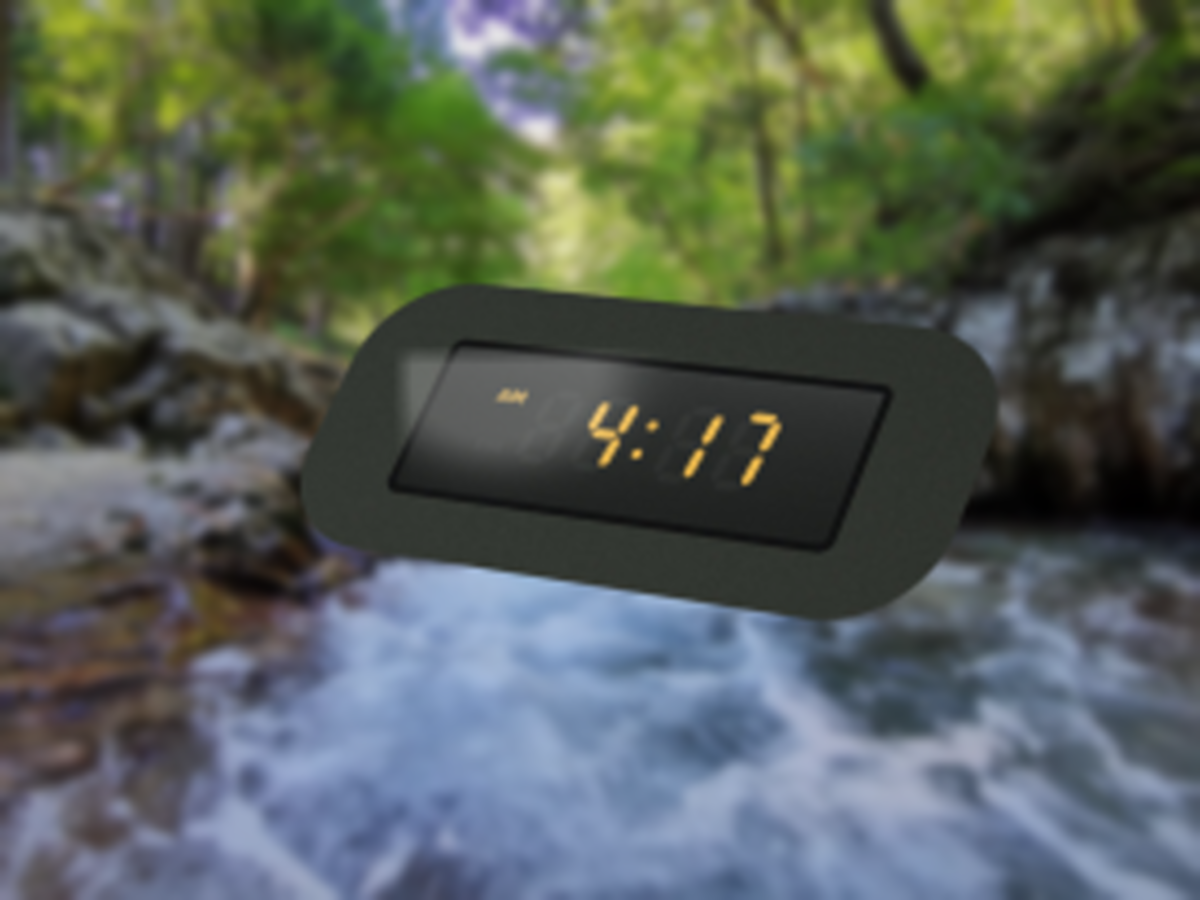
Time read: 4h17
